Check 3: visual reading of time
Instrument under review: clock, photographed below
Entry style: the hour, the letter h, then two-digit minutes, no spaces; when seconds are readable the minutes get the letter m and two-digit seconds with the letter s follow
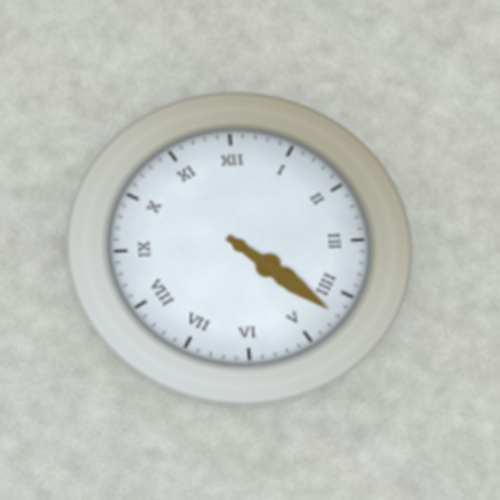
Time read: 4h22
